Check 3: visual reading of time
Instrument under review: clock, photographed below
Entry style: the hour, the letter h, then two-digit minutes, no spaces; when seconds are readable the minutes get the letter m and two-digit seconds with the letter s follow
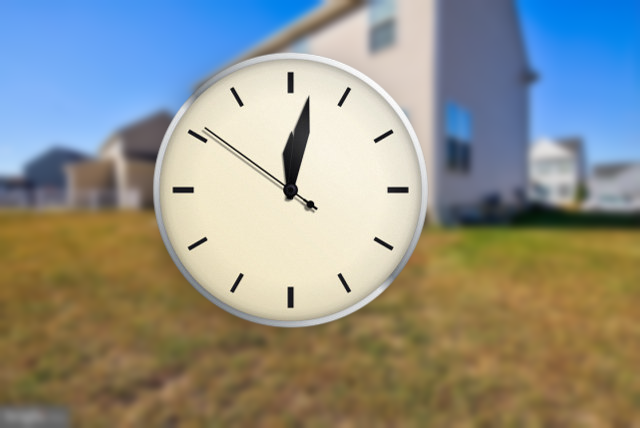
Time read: 12h01m51s
